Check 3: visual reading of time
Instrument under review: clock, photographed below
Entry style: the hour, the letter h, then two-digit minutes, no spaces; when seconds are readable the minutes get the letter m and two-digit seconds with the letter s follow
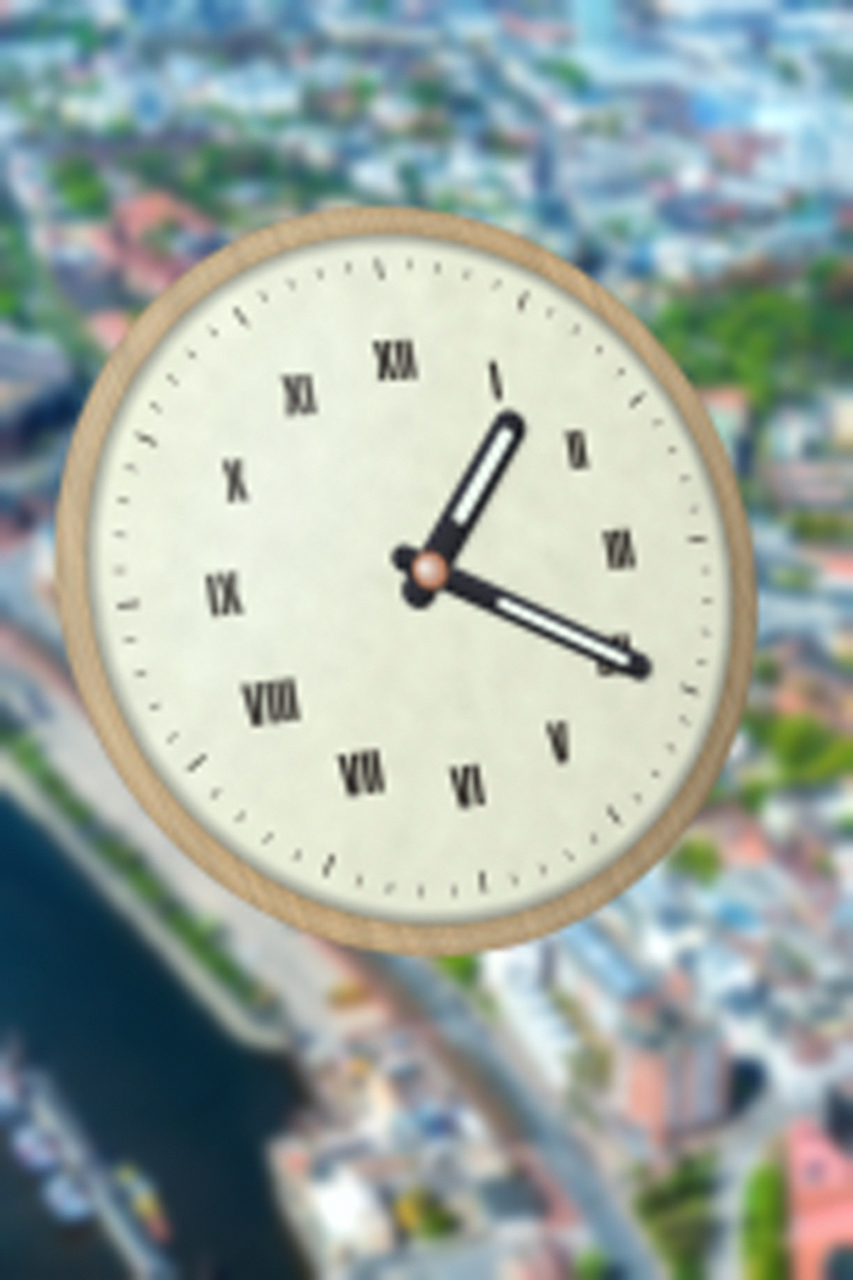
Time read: 1h20
